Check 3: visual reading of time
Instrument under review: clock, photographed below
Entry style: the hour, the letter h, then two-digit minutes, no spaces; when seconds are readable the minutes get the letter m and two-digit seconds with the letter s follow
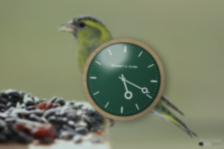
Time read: 5h19
